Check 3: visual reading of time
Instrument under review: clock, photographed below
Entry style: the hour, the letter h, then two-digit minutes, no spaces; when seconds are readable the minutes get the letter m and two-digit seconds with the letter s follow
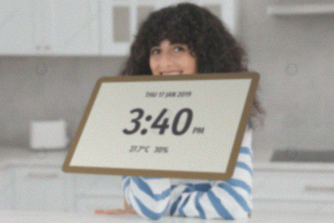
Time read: 3h40
